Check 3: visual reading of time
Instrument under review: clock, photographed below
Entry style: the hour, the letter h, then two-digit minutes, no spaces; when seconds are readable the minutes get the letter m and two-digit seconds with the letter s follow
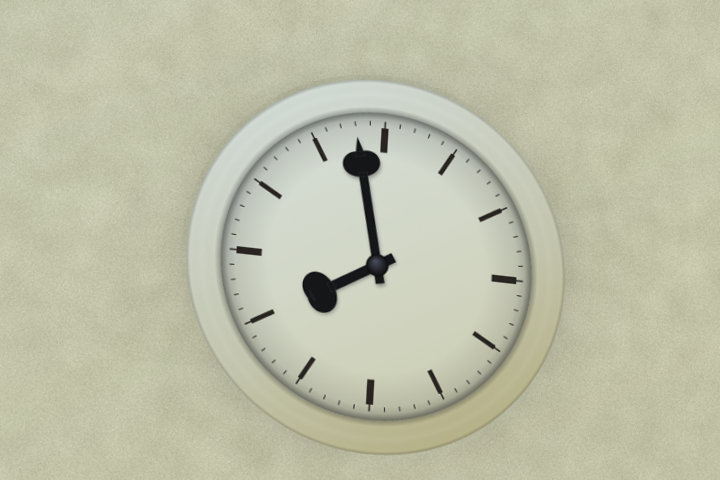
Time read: 7h58
